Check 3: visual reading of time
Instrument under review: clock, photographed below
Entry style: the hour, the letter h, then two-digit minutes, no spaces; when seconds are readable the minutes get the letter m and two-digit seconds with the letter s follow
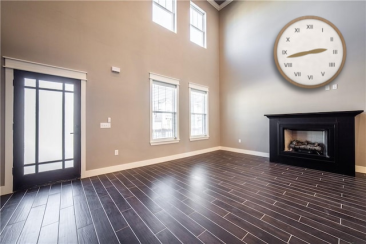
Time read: 2h43
